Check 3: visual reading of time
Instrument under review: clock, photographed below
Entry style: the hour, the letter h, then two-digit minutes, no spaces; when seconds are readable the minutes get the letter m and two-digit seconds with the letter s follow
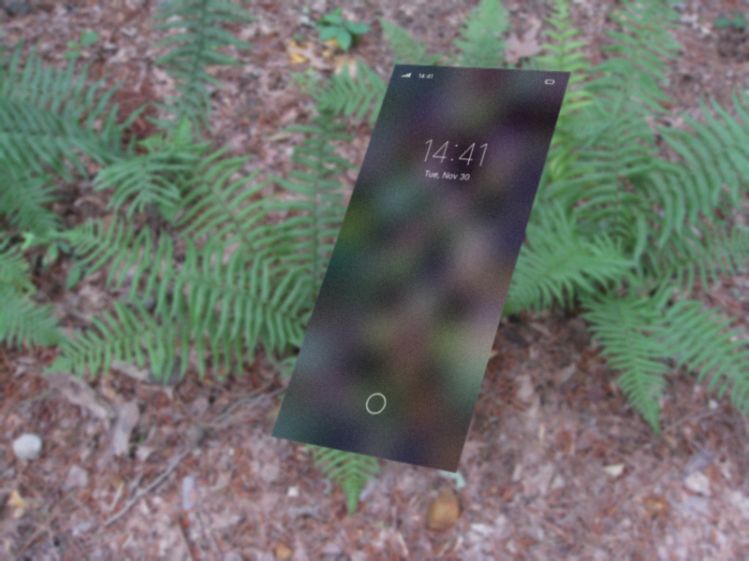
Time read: 14h41
